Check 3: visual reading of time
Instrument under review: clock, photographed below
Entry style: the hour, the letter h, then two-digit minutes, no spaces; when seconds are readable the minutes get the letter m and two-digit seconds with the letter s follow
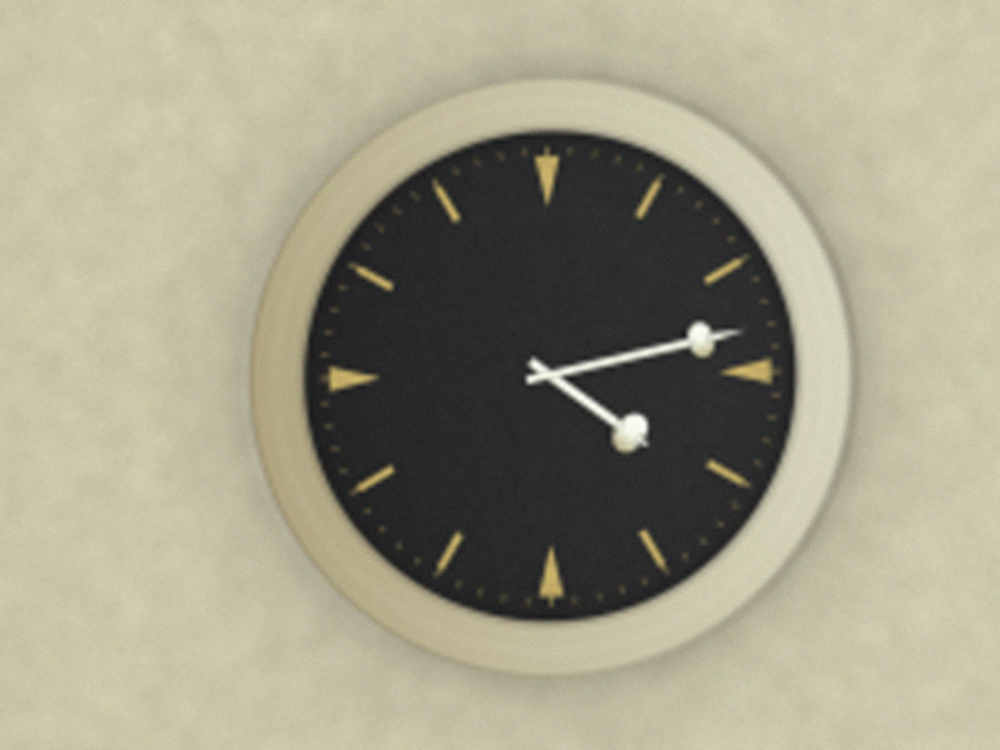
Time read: 4h13
